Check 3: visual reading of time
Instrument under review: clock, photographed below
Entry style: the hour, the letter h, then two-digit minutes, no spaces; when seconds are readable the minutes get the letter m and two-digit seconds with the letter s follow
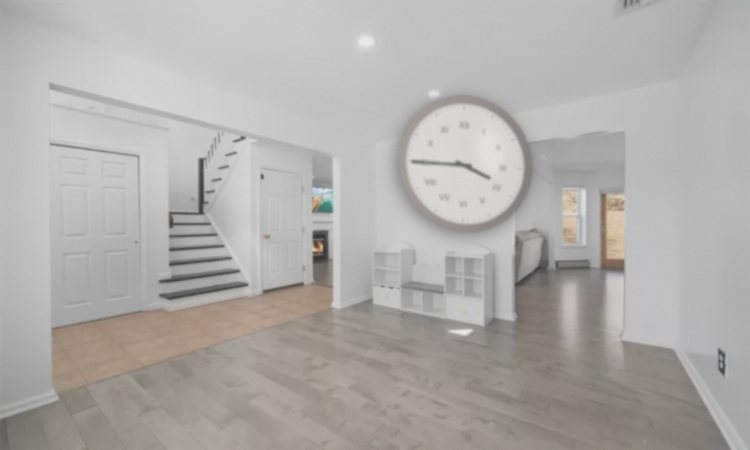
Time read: 3h45
